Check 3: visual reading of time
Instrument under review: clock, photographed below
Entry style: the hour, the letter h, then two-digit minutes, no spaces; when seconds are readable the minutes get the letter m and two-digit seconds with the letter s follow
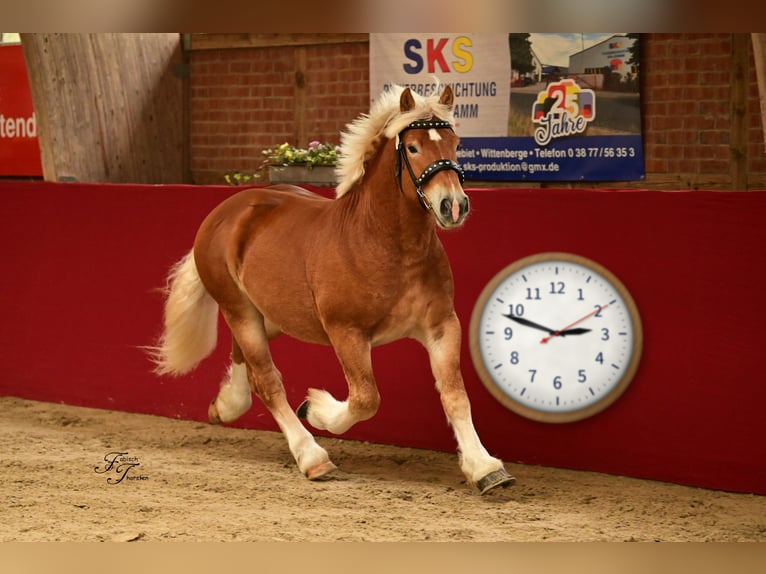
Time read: 2h48m10s
